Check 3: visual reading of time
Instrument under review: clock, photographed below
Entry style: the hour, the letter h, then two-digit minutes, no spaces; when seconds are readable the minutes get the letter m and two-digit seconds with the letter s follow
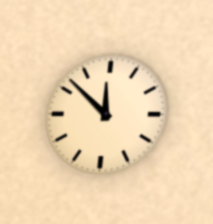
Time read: 11h52
